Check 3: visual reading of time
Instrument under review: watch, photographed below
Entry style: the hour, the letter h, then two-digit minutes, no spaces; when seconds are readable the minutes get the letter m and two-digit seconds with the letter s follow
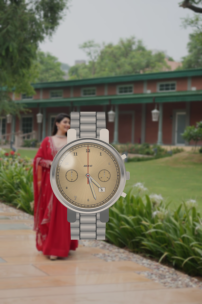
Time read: 4h27
